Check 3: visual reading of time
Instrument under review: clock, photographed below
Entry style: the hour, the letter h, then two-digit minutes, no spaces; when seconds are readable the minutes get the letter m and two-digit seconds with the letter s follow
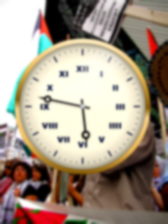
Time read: 5h47
